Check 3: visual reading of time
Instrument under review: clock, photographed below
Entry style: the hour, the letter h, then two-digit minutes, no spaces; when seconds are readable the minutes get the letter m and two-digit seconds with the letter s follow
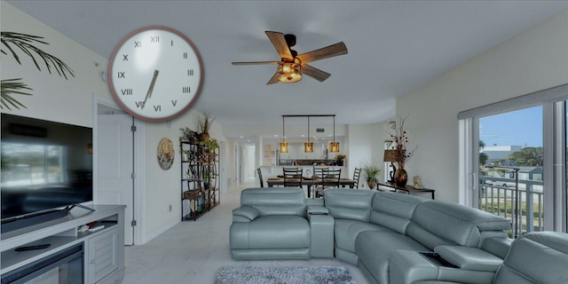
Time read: 6h34
